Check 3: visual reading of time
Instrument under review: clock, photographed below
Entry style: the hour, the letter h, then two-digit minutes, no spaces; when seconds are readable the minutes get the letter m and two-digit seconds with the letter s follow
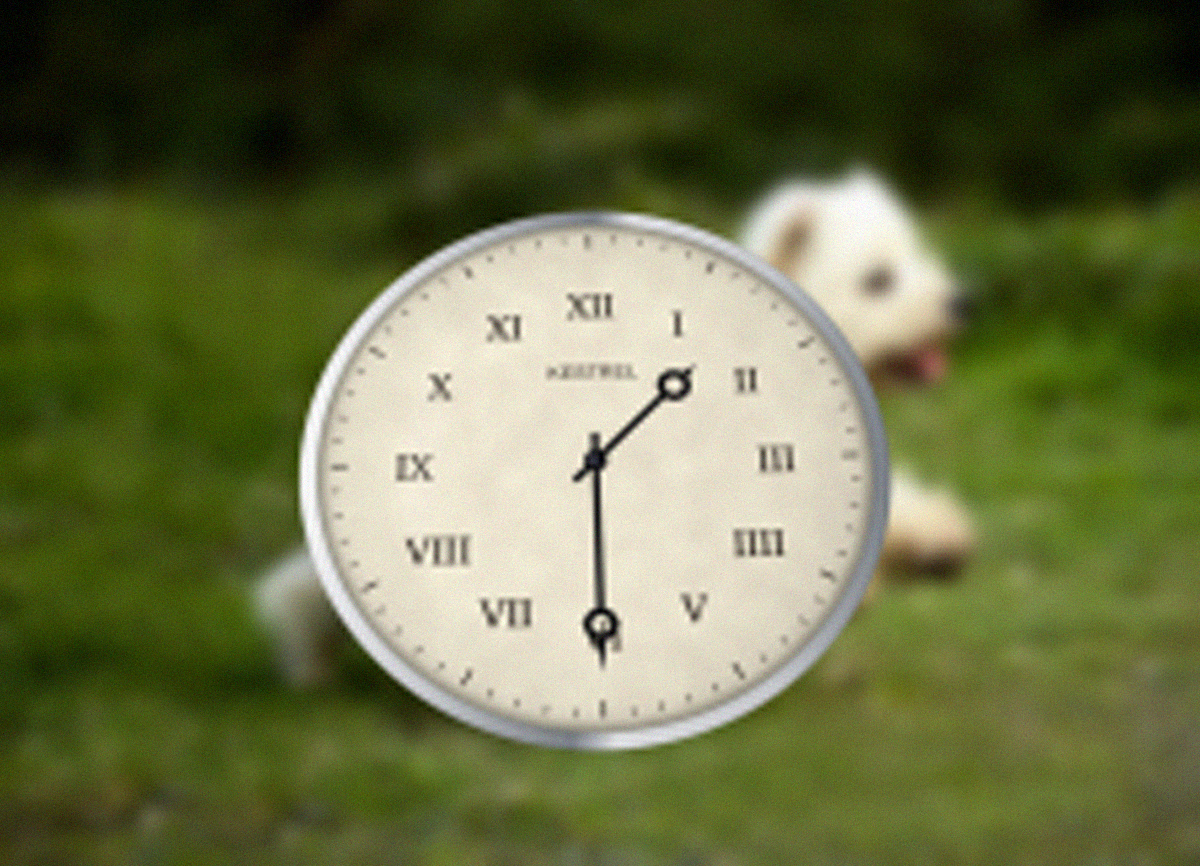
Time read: 1h30
